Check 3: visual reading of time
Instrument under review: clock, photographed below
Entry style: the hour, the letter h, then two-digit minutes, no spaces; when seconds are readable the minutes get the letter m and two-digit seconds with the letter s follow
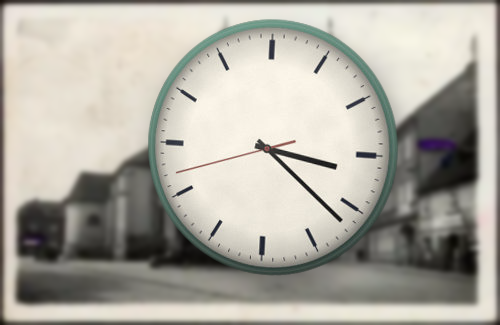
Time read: 3h21m42s
